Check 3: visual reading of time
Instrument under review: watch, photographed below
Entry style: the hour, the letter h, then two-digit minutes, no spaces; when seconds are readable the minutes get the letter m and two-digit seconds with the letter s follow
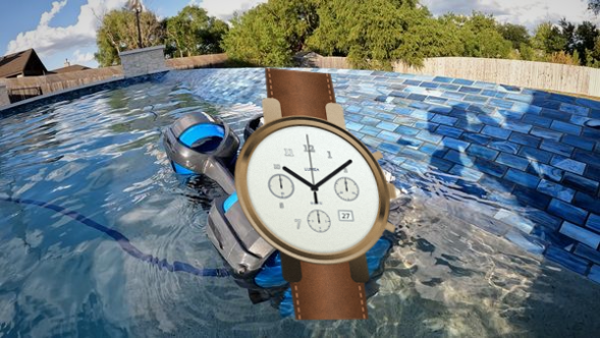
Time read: 10h09
